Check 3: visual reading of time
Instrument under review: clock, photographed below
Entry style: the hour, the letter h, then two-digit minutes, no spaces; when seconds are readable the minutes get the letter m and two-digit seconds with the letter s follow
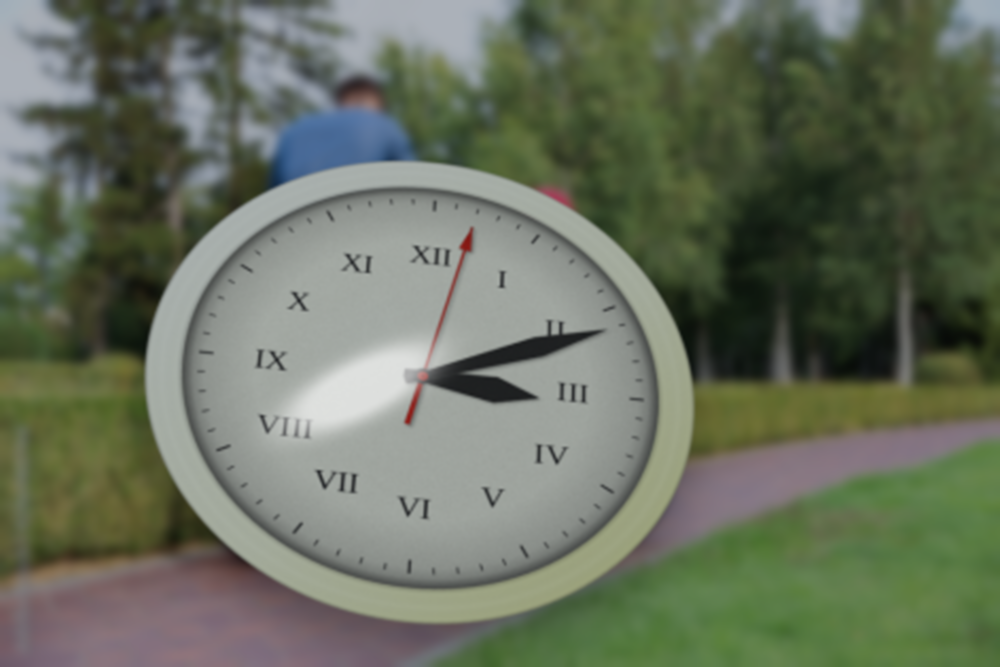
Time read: 3h11m02s
